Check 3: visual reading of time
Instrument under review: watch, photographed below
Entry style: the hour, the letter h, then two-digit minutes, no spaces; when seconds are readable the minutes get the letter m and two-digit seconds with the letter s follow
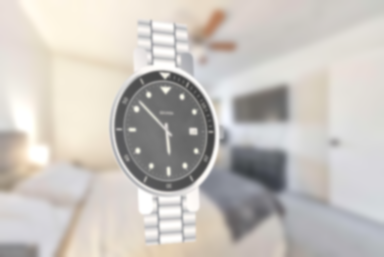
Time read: 5h52
